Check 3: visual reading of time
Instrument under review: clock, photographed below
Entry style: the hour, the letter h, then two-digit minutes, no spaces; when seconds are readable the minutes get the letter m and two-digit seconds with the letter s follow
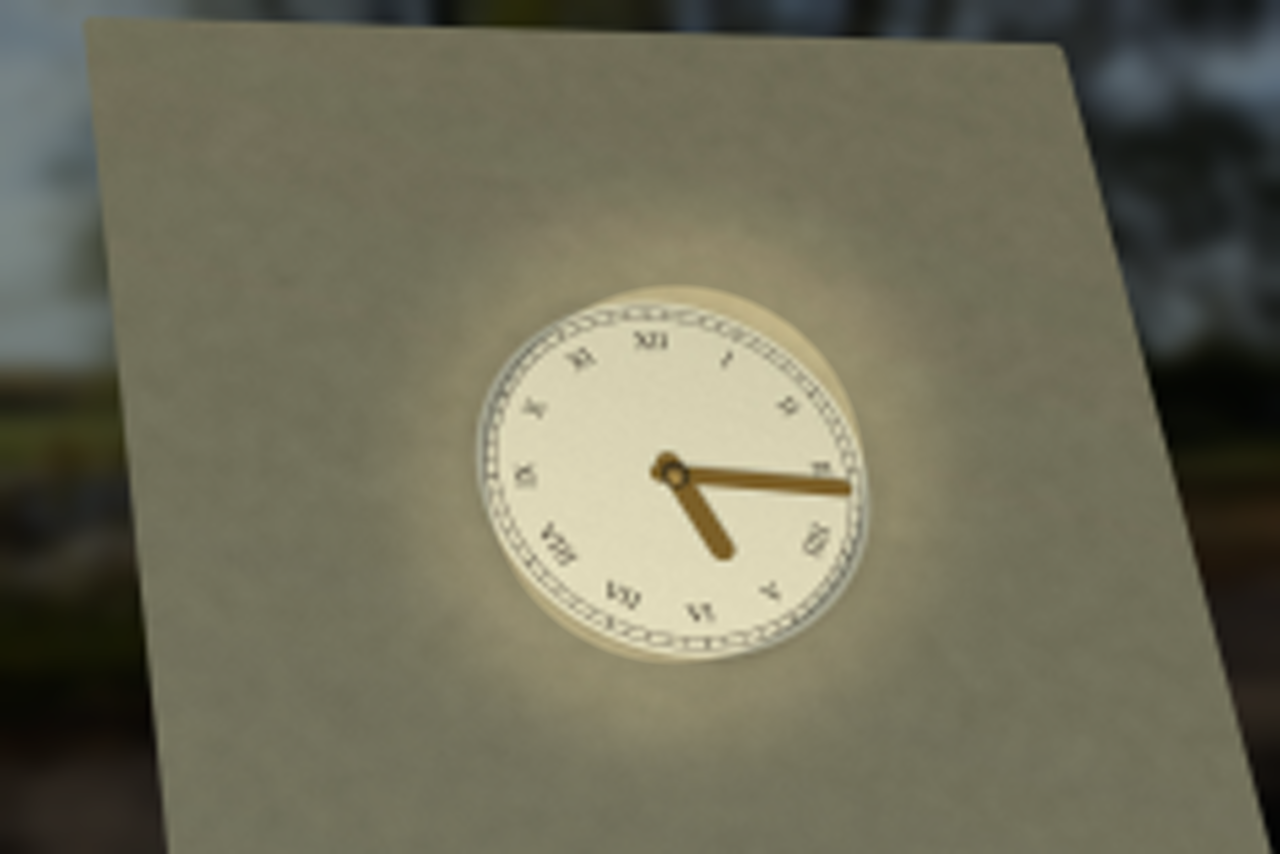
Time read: 5h16
